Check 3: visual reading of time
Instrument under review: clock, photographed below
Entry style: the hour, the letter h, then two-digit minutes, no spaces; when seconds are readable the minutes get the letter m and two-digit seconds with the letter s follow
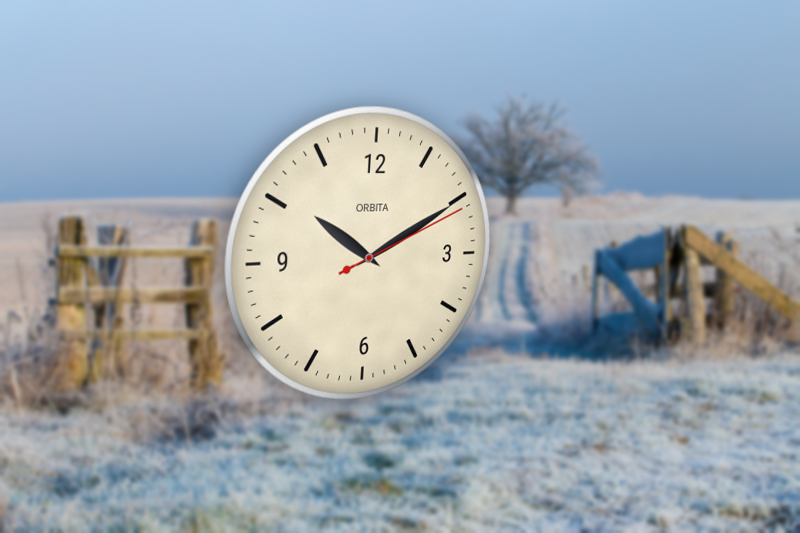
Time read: 10h10m11s
